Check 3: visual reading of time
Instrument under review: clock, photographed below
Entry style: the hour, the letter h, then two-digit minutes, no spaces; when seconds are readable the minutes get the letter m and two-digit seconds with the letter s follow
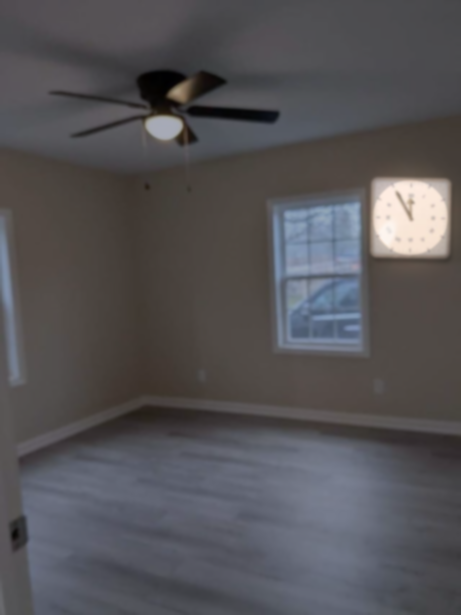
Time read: 11h55
